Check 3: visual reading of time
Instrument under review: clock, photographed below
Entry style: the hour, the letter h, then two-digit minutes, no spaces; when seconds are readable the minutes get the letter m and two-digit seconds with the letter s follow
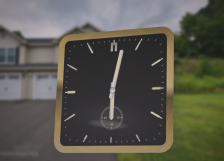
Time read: 6h02
